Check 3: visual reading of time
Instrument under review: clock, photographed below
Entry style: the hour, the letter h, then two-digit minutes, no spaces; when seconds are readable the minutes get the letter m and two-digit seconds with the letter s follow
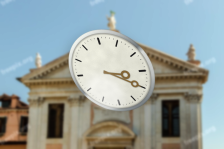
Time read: 3h20
